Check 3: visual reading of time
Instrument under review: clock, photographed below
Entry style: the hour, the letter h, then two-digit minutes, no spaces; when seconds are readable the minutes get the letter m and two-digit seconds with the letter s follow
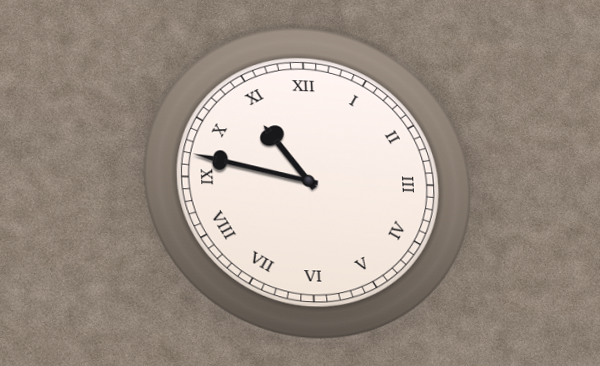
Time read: 10h47
